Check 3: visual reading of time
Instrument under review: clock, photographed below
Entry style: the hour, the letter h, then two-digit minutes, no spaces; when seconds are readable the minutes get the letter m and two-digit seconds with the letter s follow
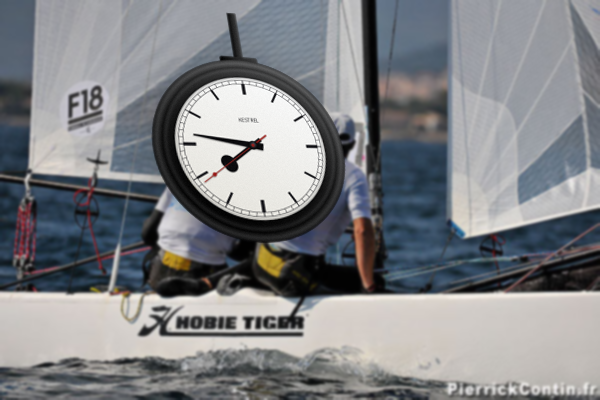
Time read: 7h46m39s
